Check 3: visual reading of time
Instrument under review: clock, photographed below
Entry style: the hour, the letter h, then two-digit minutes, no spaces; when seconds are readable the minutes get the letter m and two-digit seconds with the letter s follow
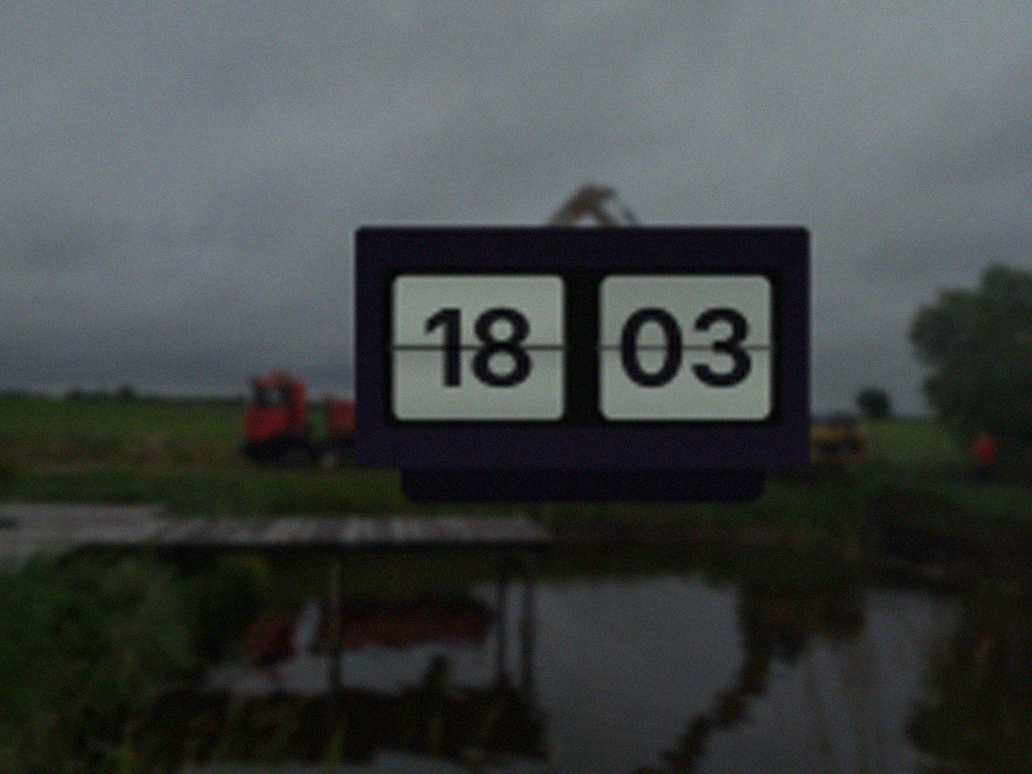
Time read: 18h03
